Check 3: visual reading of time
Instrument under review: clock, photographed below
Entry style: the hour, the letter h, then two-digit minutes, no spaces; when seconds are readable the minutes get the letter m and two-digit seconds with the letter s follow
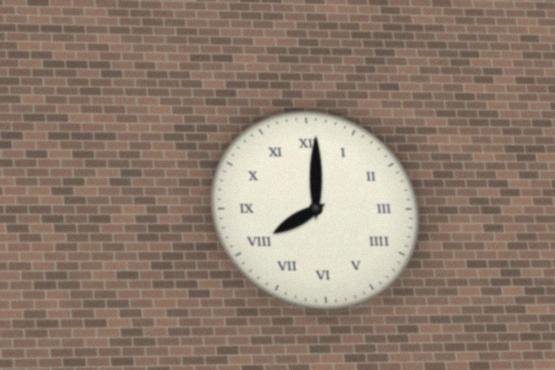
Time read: 8h01
